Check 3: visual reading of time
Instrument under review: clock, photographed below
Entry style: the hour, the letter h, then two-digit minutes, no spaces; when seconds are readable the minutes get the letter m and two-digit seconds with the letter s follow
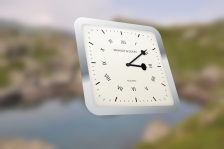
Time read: 3h09
